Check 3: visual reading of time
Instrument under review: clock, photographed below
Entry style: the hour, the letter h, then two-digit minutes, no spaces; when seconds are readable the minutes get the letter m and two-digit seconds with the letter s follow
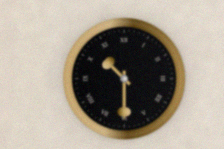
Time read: 10h30
